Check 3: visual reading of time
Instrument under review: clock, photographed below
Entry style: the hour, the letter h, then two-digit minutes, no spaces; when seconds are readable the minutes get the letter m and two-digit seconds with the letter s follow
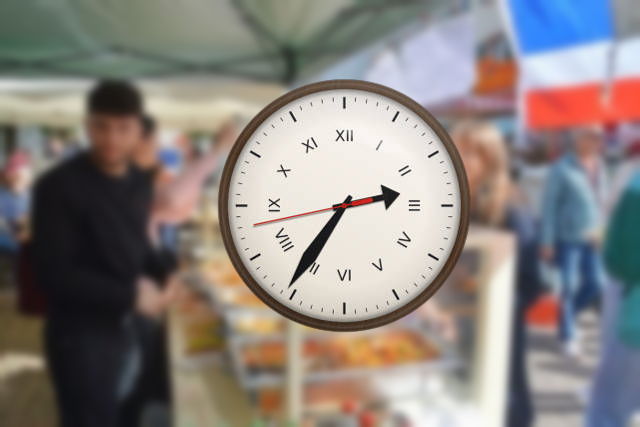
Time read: 2h35m43s
